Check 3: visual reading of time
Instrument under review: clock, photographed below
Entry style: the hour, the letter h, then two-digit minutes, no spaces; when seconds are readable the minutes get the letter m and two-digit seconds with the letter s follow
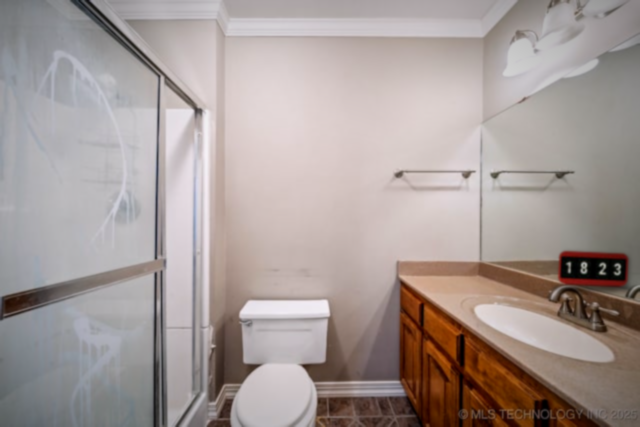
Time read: 18h23
